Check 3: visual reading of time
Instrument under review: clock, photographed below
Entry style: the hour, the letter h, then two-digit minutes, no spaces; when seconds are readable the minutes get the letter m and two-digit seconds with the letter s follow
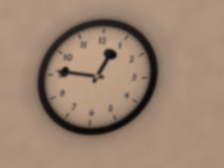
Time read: 12h46
